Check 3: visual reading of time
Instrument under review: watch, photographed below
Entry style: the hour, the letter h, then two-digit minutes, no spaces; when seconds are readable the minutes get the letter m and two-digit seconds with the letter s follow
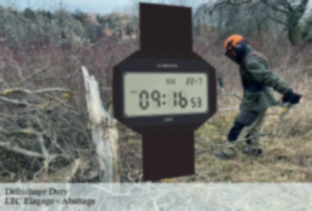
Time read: 9h16
